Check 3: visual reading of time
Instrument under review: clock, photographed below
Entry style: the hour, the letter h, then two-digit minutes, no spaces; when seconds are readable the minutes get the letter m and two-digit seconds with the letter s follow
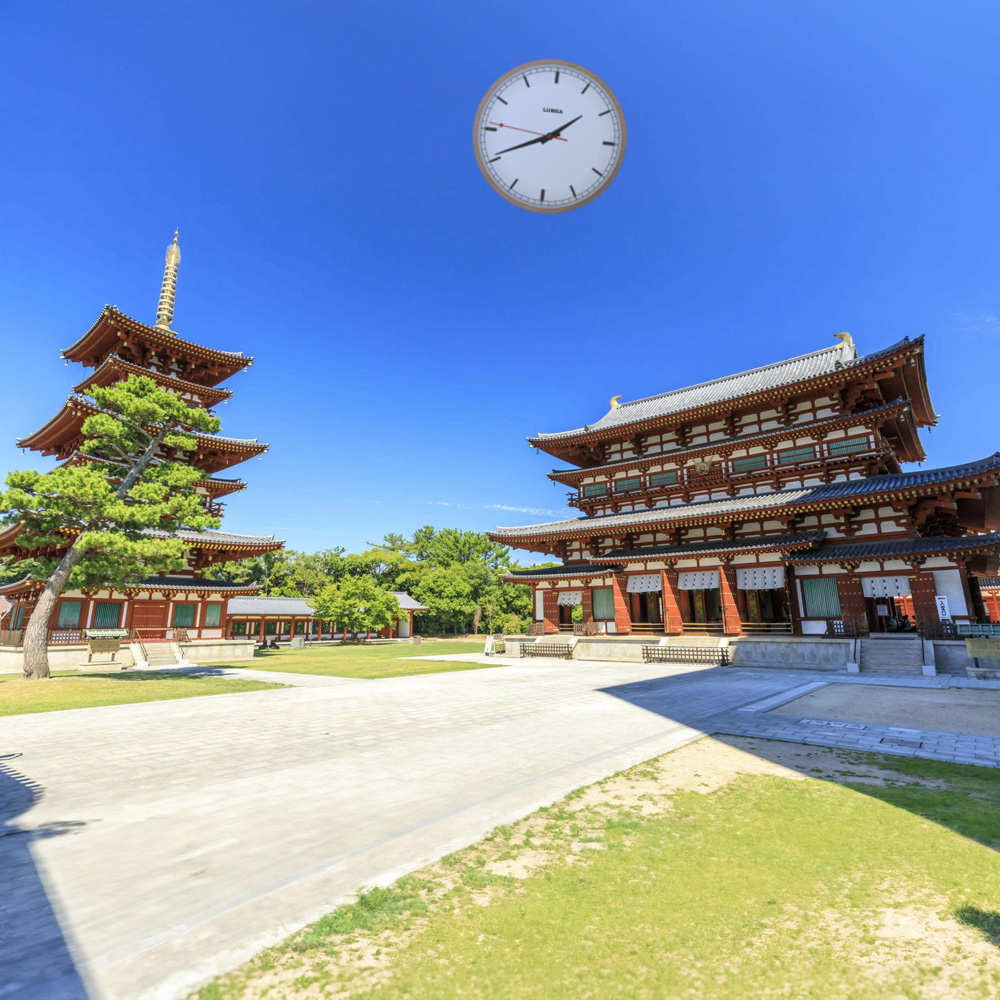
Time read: 1h40m46s
